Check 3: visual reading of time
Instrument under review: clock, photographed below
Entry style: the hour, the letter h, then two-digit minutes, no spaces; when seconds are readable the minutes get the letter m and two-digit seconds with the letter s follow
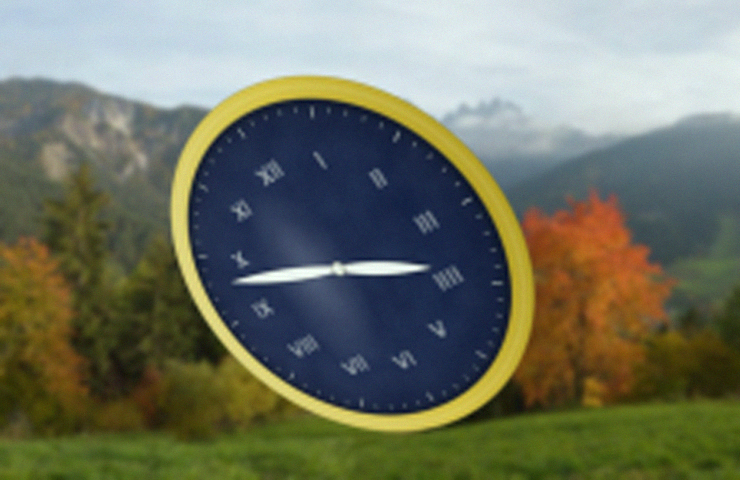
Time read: 3h48
